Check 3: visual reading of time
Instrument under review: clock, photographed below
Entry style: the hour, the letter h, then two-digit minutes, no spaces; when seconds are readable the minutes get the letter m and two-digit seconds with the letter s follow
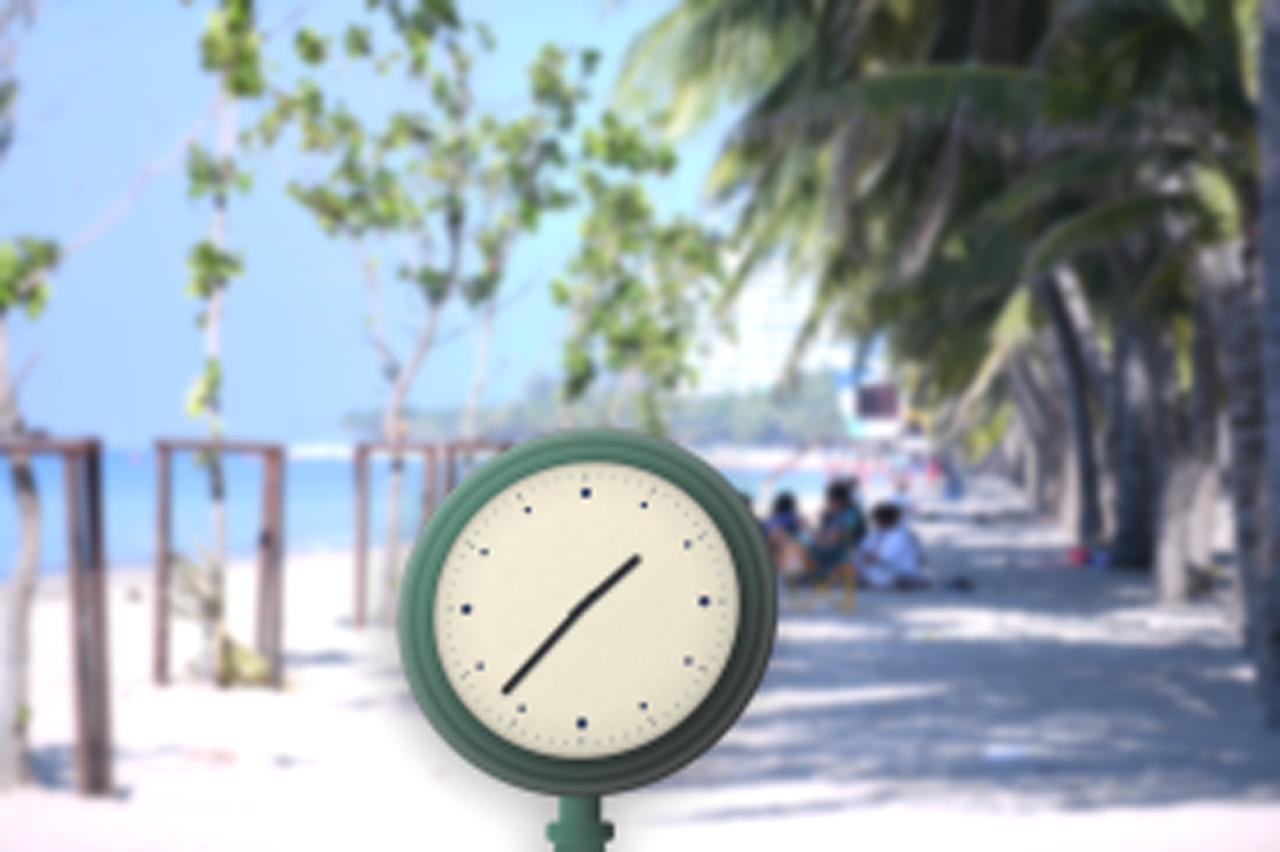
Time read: 1h37
